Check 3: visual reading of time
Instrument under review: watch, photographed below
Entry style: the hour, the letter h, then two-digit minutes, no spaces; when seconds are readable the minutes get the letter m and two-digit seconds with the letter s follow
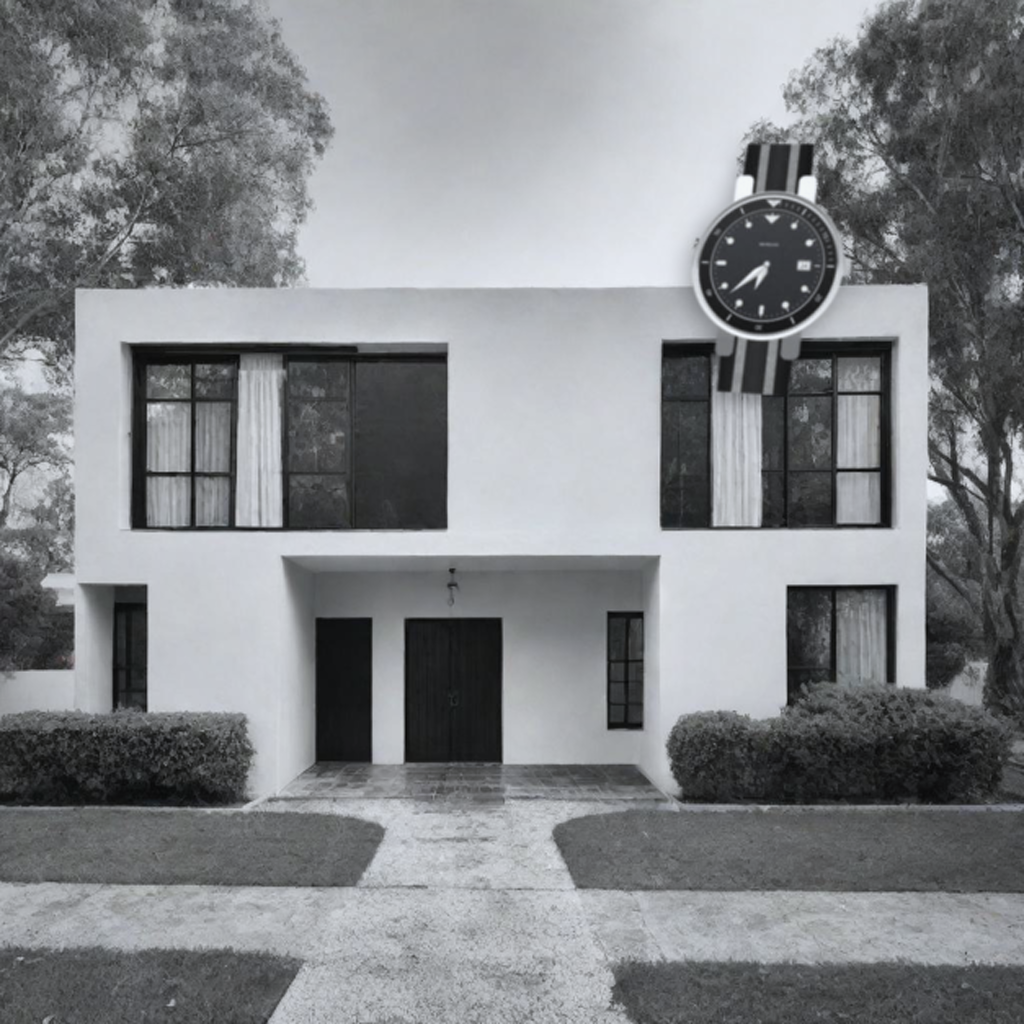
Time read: 6h38
